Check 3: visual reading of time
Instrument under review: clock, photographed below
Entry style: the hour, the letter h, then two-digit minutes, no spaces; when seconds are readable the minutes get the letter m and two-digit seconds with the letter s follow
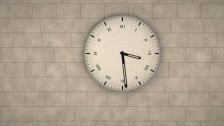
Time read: 3h29
